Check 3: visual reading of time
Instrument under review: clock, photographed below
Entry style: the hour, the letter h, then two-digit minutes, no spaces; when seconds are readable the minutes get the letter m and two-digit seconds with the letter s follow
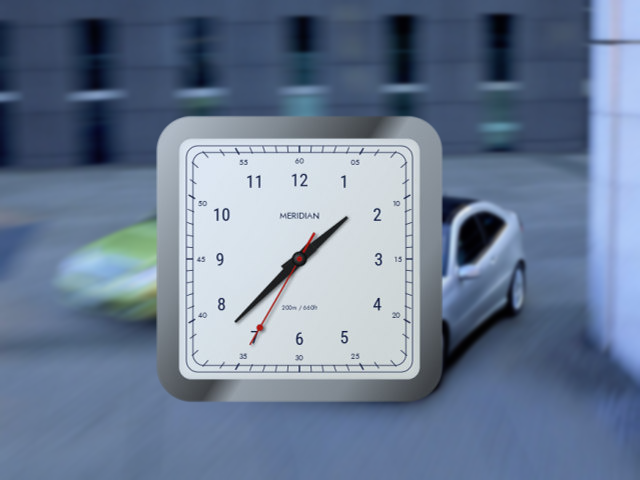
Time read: 1h37m35s
